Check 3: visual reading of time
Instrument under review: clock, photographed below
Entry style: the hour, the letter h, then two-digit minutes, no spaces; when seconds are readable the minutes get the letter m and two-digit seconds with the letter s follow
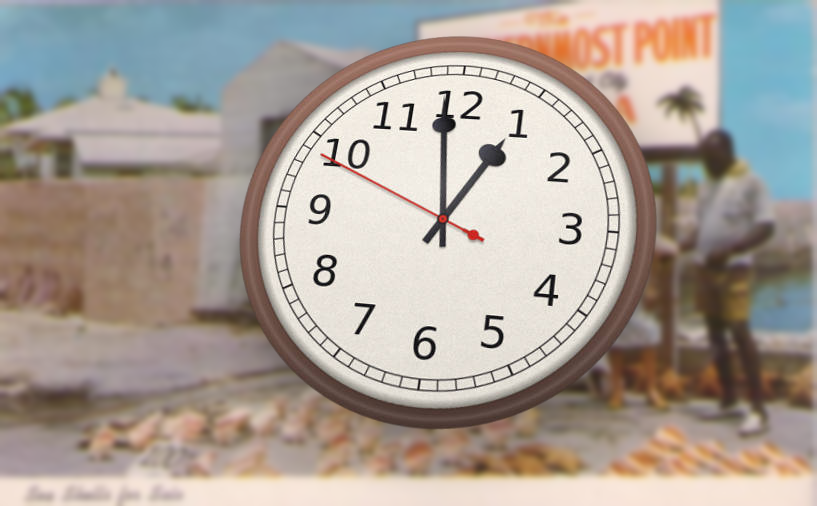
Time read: 12h58m49s
